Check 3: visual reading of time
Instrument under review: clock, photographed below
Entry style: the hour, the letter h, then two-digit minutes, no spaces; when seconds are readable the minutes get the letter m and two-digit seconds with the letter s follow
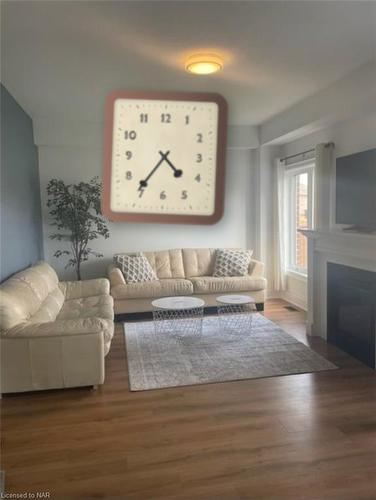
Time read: 4h36
